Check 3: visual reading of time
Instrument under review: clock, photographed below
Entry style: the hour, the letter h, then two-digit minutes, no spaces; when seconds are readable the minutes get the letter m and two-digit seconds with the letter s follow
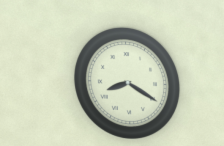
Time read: 8h20
